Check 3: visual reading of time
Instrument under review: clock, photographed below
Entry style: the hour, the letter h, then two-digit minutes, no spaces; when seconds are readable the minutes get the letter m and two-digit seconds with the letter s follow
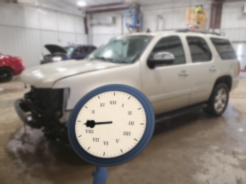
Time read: 8h44
